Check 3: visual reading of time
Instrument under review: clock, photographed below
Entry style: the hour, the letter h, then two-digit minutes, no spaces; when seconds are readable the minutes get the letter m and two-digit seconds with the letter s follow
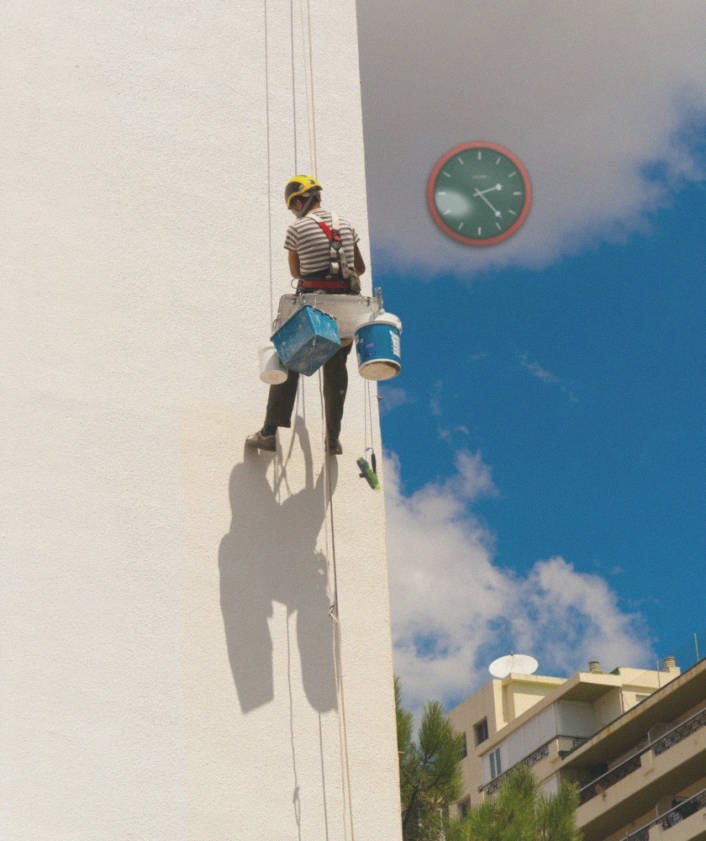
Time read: 2h23
